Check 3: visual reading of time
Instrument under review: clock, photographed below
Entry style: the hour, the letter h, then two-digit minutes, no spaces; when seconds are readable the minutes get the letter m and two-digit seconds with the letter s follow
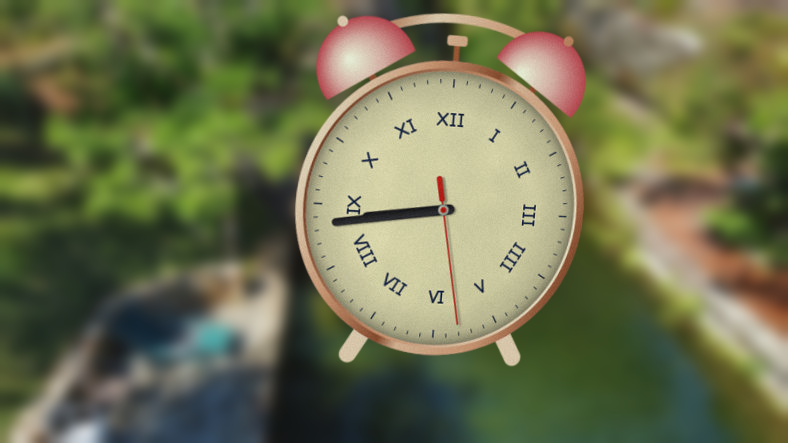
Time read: 8h43m28s
